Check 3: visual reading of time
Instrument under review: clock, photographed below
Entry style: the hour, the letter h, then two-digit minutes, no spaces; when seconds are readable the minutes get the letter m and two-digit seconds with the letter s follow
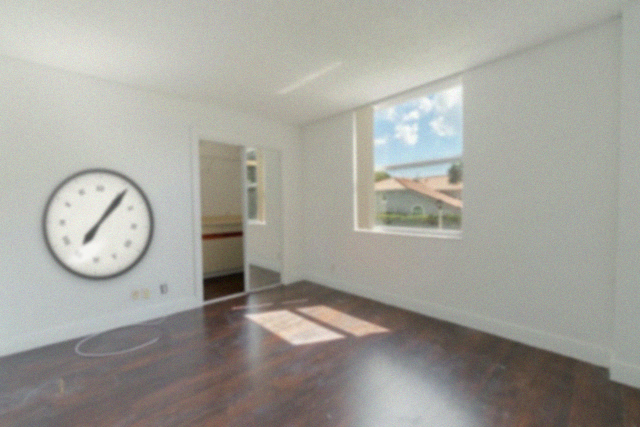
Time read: 7h06
